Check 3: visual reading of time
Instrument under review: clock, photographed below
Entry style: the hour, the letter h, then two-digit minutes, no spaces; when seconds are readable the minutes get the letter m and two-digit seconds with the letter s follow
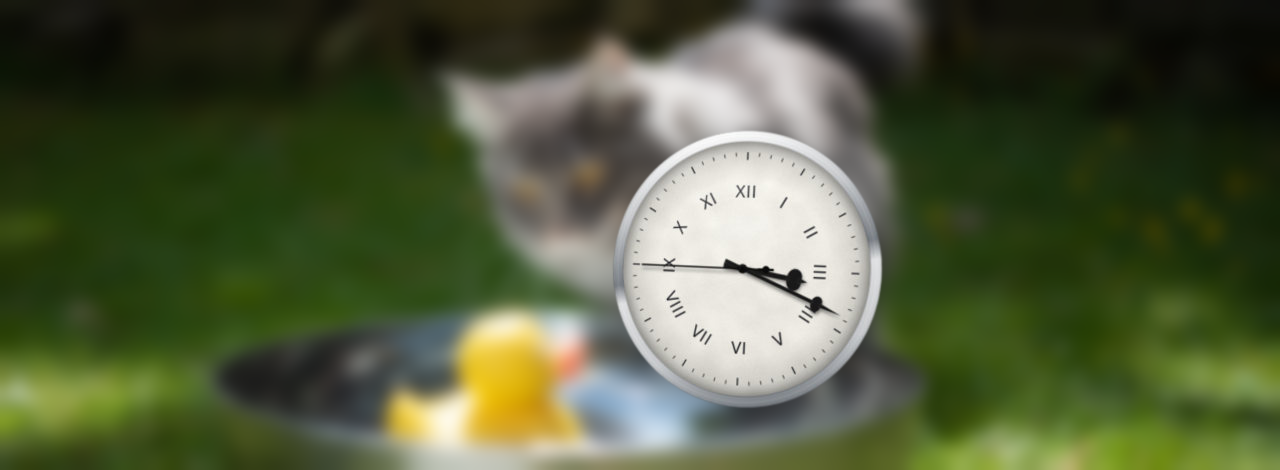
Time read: 3h18m45s
